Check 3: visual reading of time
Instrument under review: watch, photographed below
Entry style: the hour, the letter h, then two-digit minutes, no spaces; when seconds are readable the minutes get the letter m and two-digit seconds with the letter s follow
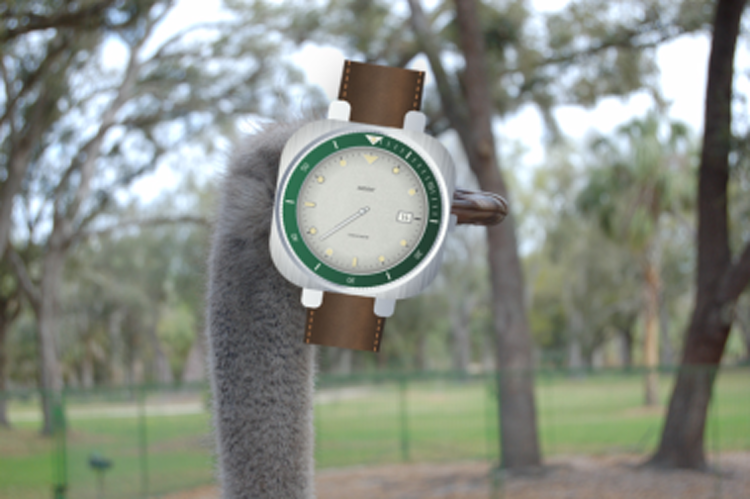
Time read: 7h38
